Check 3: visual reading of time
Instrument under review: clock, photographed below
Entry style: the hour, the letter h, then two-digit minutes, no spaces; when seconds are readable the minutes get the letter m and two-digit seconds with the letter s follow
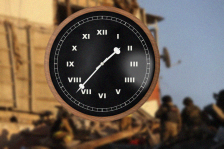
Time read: 1h37
